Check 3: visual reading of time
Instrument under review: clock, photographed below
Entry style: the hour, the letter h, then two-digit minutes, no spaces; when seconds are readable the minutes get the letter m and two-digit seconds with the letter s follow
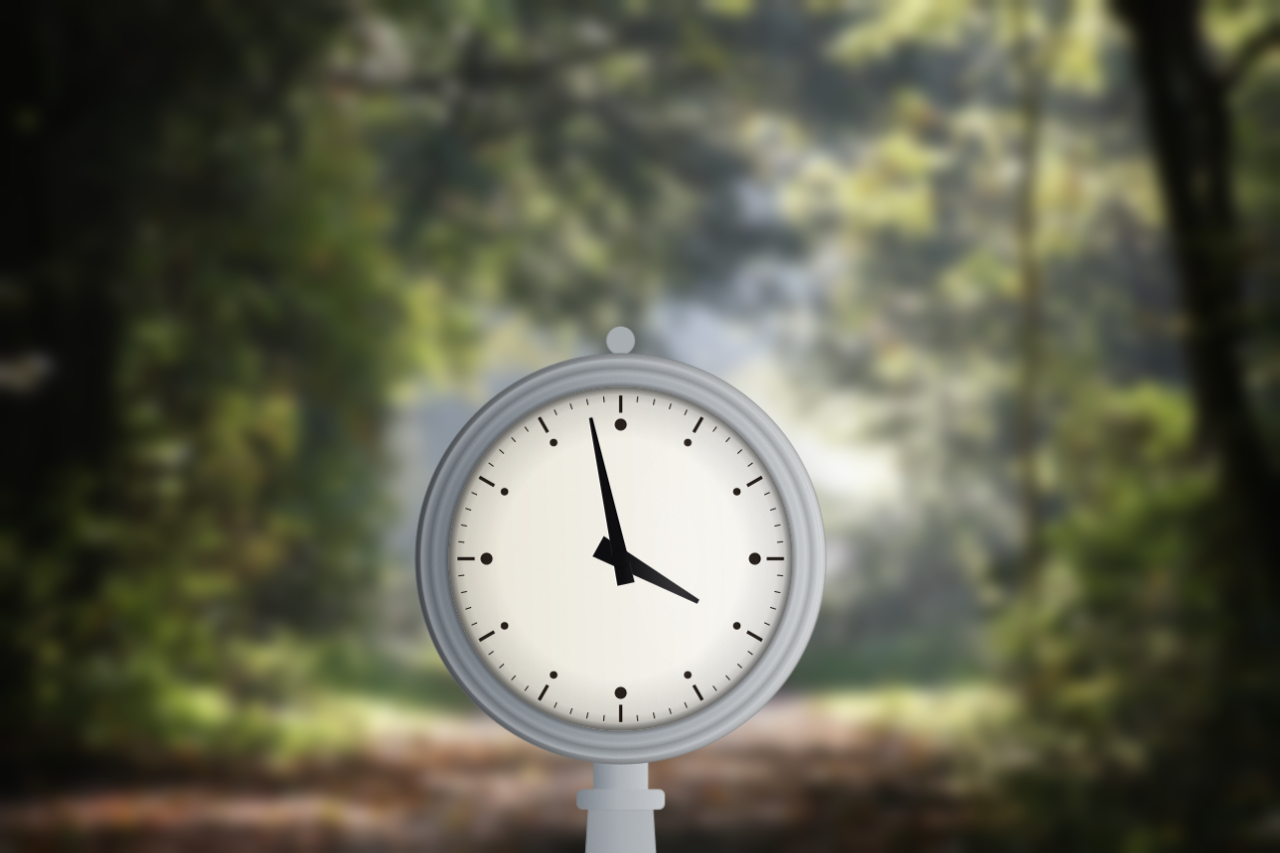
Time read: 3h58
